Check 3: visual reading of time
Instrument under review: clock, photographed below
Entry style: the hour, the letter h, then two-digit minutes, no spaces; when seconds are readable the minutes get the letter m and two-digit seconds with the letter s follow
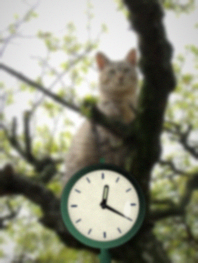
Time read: 12h20
